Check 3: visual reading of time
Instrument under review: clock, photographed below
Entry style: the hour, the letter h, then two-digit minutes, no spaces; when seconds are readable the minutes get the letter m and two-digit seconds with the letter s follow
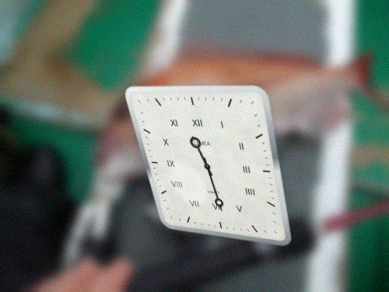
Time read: 11h29
